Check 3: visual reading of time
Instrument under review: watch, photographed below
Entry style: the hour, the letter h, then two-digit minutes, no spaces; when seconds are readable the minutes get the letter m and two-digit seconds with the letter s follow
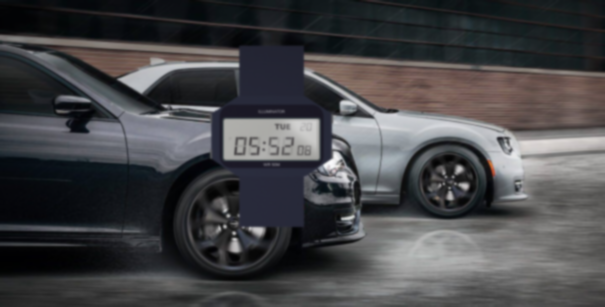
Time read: 5h52
